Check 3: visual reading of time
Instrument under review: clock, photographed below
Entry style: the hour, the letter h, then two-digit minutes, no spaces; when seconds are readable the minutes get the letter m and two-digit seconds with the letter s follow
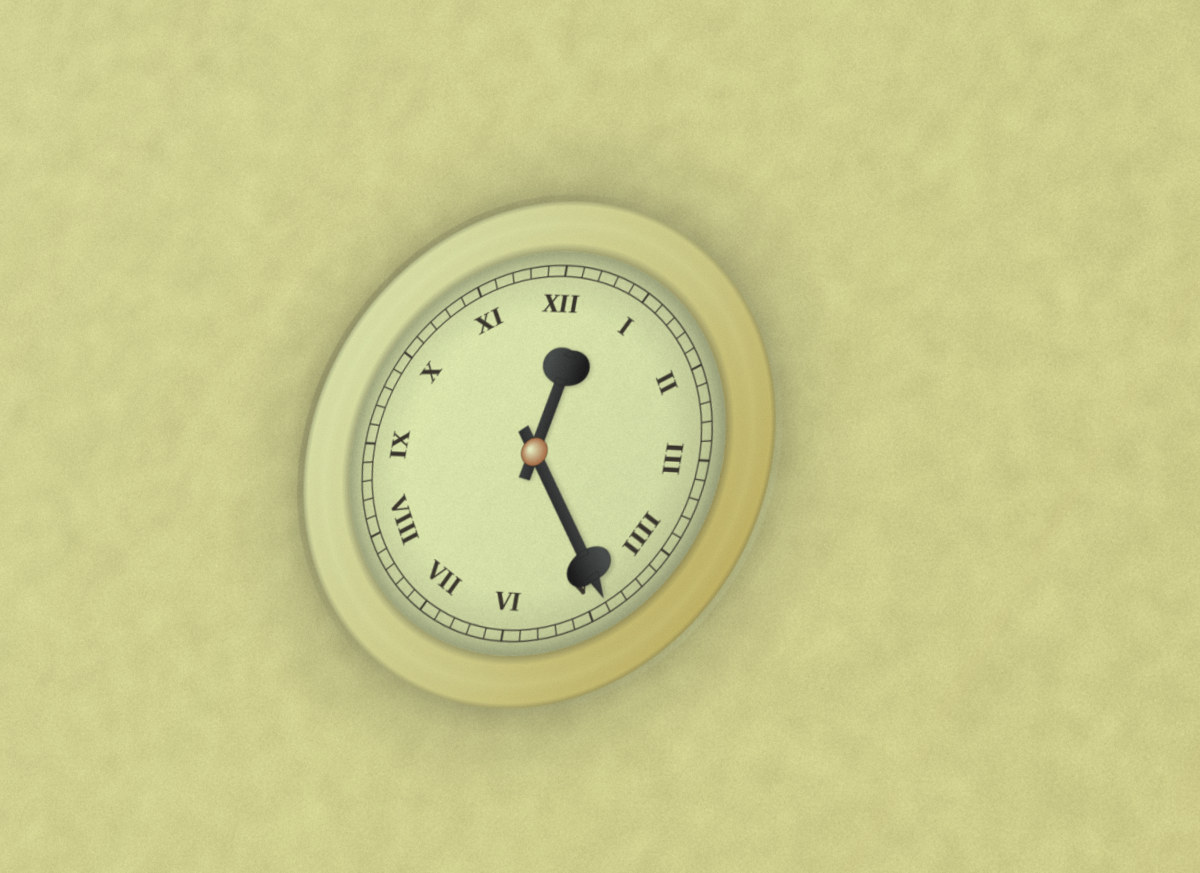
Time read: 12h24
